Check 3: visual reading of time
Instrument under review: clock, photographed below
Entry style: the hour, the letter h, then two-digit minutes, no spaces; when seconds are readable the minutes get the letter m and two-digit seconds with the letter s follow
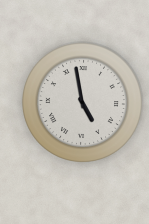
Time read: 4h58
